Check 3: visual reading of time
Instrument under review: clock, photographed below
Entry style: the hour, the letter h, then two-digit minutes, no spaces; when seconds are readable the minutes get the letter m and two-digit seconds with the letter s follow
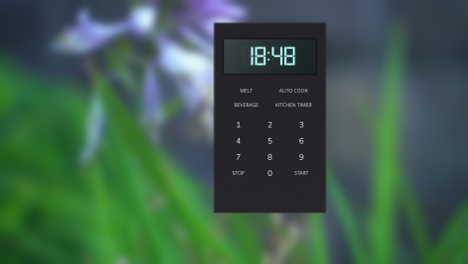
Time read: 18h48
